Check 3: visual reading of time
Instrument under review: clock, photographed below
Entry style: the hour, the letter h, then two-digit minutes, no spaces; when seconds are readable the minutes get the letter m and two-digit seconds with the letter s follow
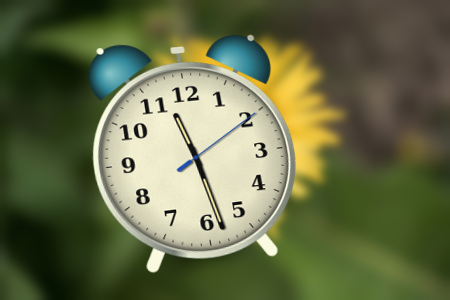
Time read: 11h28m10s
